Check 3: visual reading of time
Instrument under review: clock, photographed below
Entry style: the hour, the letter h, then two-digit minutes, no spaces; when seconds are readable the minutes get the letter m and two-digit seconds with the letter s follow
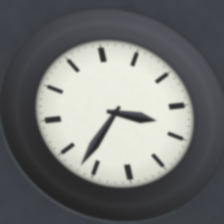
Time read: 3h37
